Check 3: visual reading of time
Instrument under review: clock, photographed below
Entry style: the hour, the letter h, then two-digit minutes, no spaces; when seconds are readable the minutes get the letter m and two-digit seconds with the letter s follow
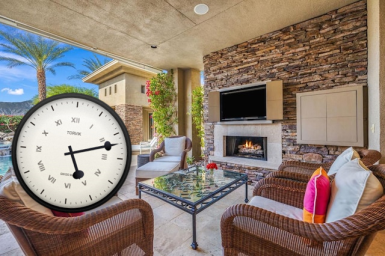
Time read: 5h12
